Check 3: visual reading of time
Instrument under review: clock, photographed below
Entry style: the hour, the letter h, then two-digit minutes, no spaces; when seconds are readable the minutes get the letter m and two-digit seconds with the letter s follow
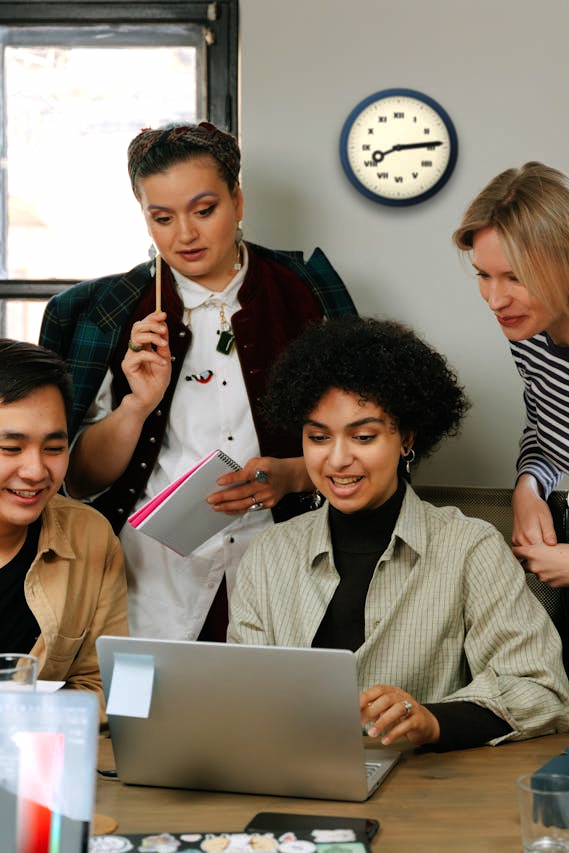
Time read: 8h14
